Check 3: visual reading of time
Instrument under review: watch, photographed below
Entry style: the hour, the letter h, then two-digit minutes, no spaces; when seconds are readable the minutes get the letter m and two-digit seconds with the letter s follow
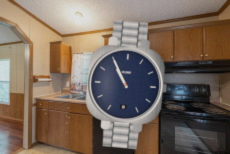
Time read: 10h55
